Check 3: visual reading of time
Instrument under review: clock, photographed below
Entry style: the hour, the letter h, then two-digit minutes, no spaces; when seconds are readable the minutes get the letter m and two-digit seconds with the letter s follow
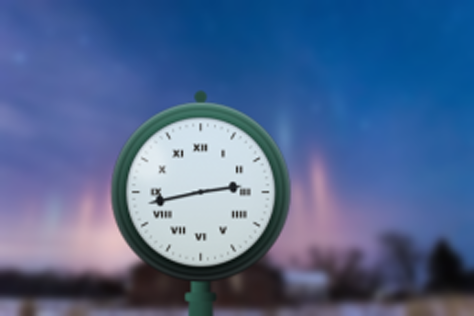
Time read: 2h43
